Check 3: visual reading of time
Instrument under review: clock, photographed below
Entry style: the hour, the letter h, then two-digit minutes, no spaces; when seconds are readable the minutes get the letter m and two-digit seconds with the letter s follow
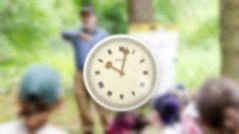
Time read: 10h02
